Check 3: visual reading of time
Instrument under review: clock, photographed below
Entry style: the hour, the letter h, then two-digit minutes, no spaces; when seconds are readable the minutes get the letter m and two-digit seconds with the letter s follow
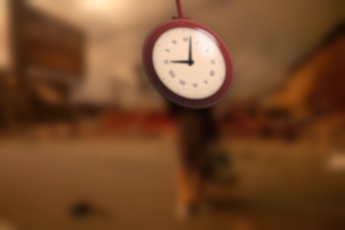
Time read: 9h02
